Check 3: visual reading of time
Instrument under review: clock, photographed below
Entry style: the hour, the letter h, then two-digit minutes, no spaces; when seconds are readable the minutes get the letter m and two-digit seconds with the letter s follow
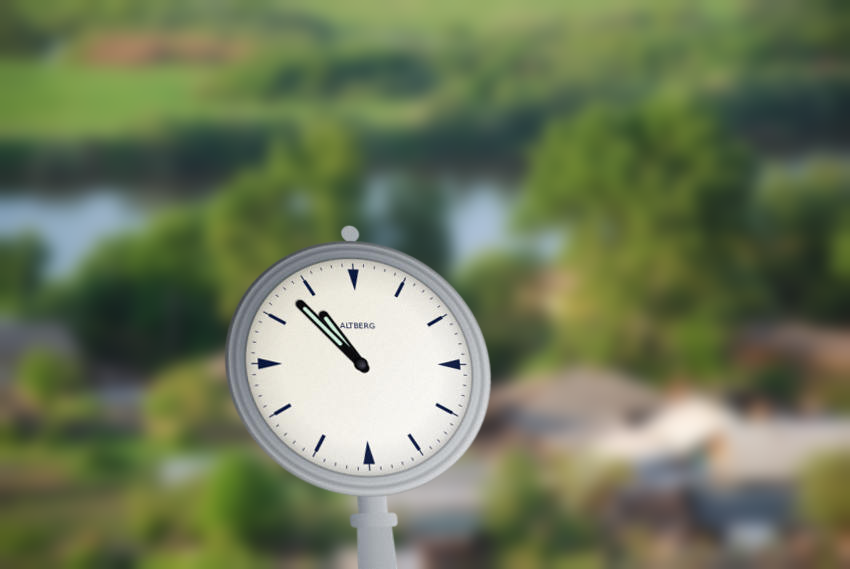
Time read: 10h53
